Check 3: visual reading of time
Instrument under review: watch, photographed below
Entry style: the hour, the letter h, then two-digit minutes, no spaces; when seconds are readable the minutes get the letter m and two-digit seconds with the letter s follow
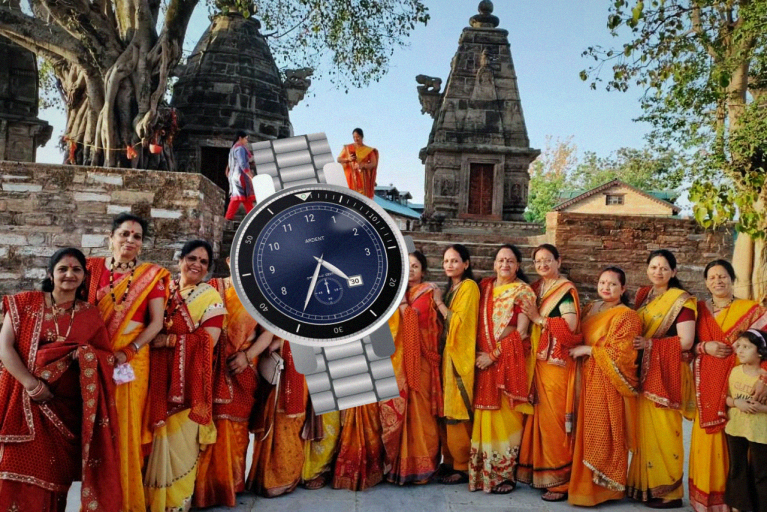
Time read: 4h35
